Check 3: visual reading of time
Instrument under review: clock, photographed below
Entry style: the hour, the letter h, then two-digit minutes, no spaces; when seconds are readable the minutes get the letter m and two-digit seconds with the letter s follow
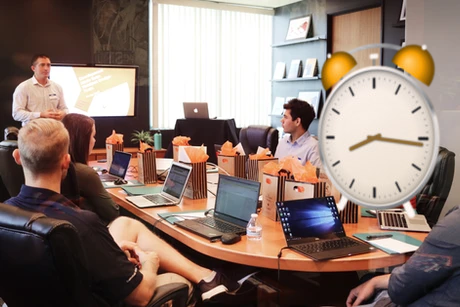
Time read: 8h16
